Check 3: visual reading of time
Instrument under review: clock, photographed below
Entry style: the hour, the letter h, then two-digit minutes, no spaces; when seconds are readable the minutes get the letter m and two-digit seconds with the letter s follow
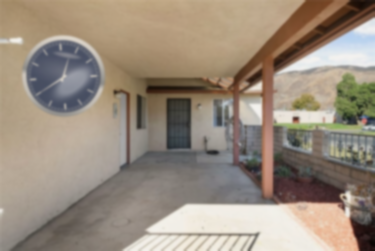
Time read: 12h40
